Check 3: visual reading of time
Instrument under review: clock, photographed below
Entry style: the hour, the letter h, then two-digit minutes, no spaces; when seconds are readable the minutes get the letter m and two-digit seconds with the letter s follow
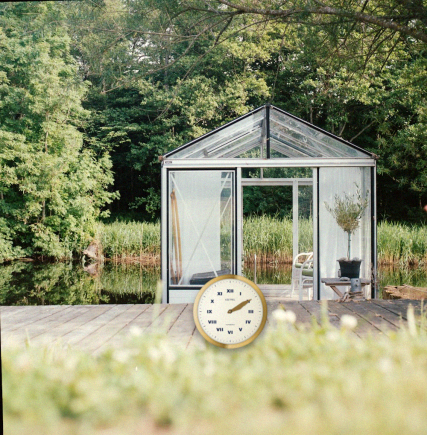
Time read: 2h10
